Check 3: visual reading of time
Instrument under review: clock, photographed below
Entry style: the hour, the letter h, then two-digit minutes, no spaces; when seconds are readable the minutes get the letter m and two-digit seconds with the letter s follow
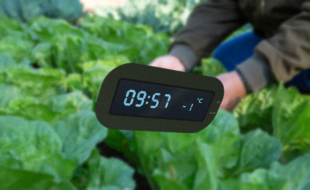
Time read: 9h57
